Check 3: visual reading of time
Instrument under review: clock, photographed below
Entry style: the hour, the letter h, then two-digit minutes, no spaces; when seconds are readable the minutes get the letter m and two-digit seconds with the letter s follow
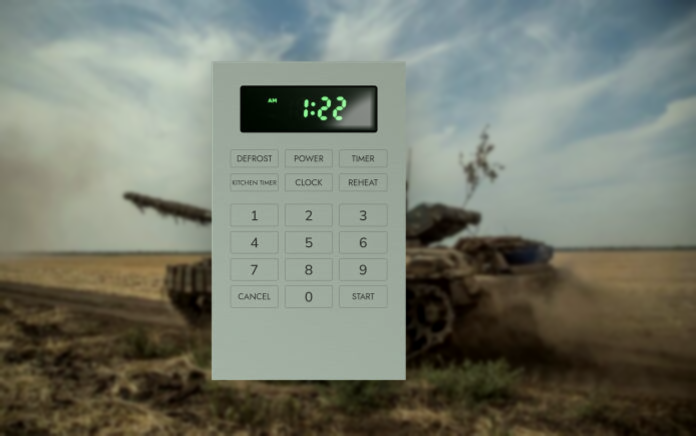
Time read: 1h22
